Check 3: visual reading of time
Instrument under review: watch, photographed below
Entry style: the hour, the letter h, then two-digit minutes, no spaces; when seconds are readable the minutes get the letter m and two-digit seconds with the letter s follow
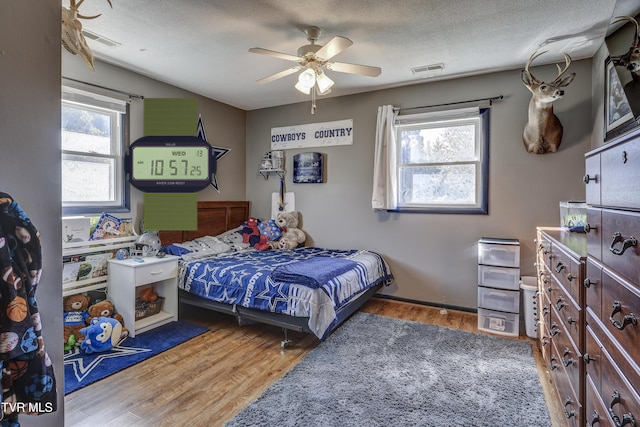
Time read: 10h57m25s
